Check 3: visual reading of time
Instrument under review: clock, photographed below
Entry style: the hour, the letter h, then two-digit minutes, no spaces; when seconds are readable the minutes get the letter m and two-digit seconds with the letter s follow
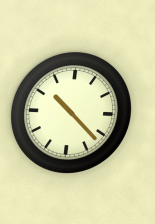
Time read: 10h22
